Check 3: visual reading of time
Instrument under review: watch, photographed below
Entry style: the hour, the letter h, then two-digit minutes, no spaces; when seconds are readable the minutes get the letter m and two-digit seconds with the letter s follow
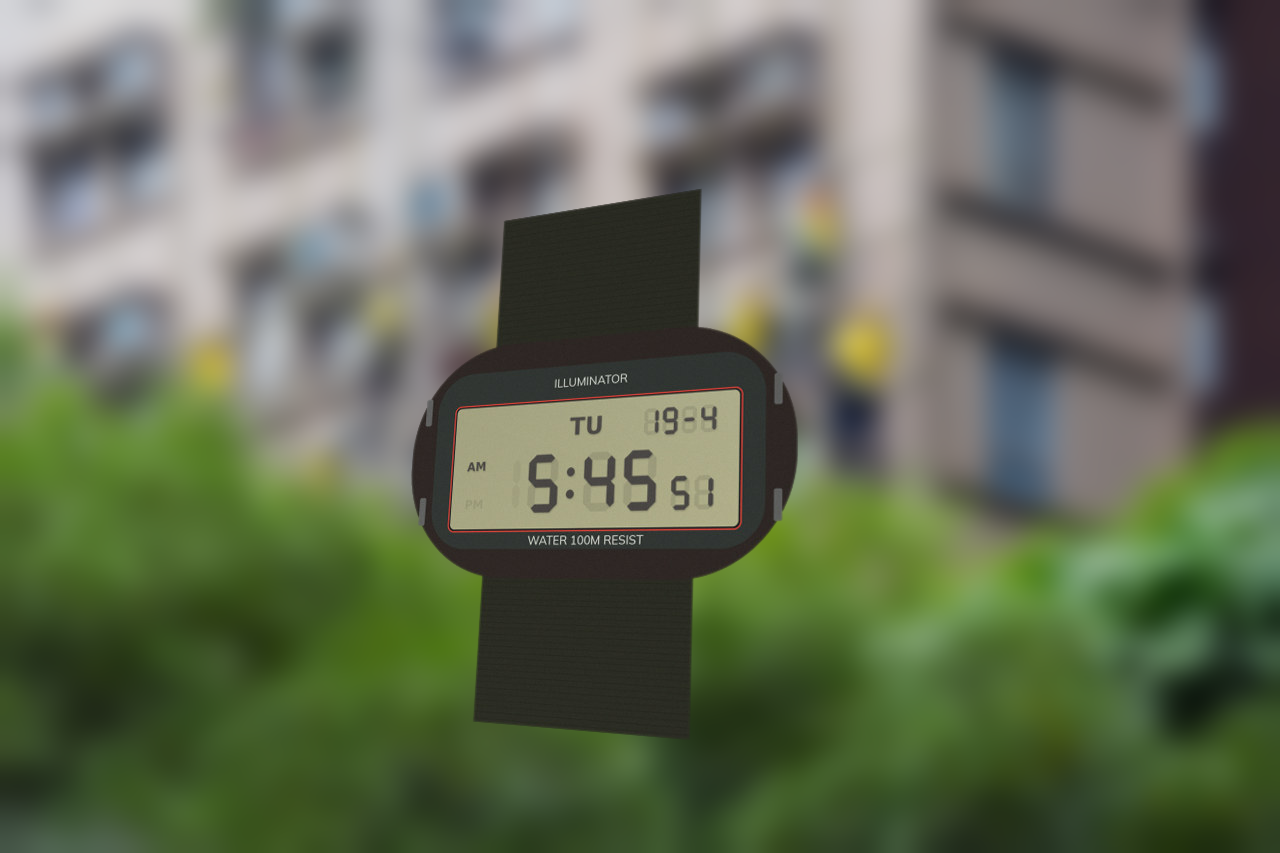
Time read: 5h45m51s
